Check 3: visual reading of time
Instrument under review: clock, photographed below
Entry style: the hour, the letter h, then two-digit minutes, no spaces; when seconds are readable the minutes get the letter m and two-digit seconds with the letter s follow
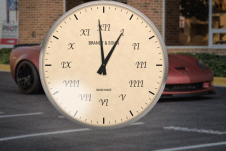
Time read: 12h59
